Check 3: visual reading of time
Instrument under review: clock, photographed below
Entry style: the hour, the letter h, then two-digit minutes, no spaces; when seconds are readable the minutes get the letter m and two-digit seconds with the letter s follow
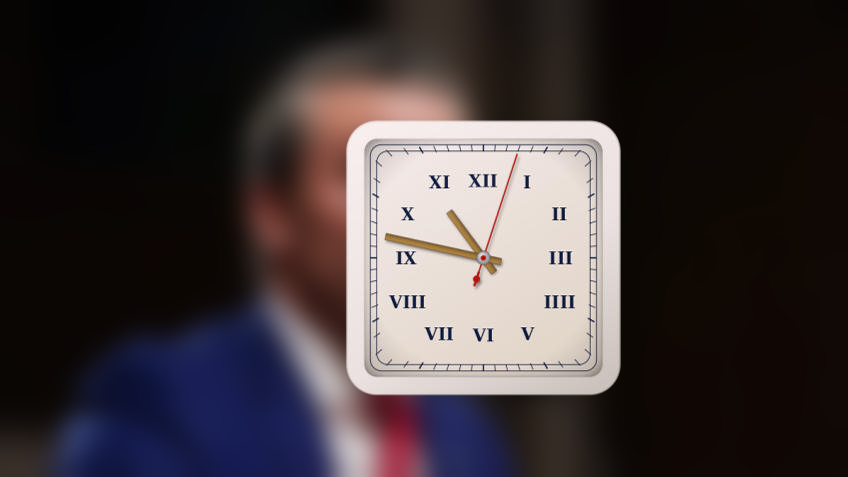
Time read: 10h47m03s
